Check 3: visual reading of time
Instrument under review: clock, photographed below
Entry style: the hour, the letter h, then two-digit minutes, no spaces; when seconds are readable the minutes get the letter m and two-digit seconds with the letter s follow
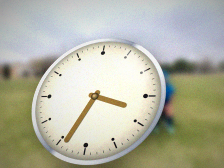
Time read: 3h34
